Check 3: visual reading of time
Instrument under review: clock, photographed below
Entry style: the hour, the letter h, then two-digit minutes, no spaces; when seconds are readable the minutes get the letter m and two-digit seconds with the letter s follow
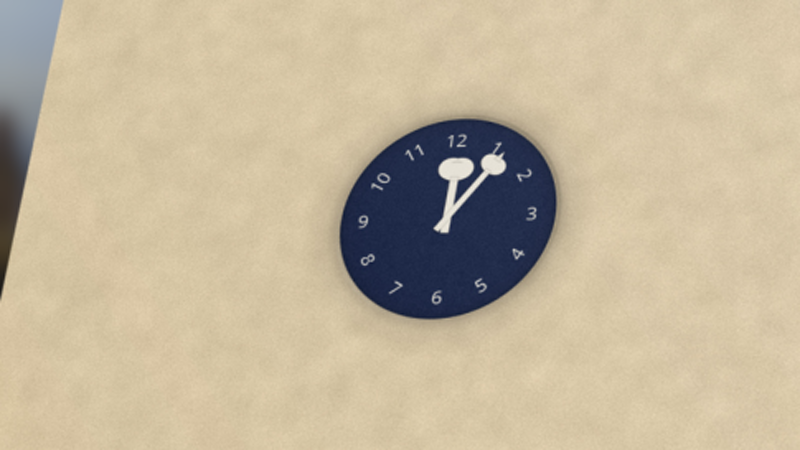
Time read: 12h06
